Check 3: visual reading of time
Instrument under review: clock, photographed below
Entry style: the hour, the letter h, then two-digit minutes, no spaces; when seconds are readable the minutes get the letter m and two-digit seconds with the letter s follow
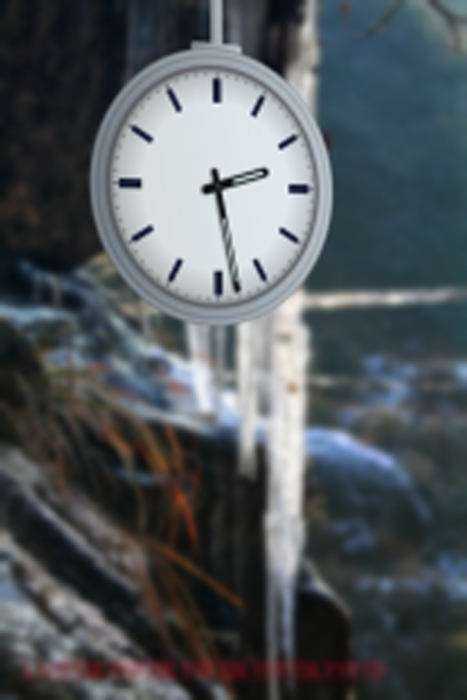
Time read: 2h28
